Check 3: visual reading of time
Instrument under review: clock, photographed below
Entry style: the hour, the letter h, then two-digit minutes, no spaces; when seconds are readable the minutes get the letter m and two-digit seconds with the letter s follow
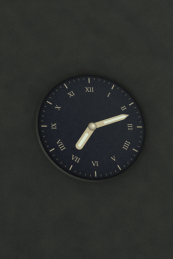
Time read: 7h12
